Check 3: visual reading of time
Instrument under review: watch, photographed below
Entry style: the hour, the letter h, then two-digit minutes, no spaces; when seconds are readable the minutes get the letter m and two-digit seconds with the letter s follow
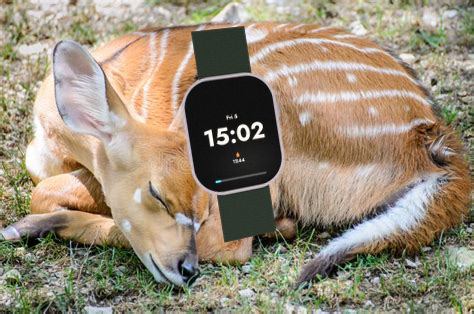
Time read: 15h02
